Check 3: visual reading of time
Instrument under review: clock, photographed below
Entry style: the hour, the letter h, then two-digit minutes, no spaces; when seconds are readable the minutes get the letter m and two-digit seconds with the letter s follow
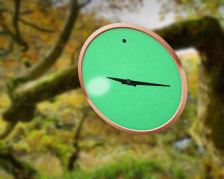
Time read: 9h15
